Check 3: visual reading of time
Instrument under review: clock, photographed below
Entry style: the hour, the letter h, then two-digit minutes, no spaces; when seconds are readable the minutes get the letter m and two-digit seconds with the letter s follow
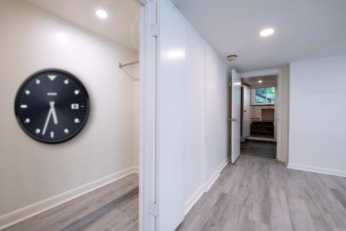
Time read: 5h33
